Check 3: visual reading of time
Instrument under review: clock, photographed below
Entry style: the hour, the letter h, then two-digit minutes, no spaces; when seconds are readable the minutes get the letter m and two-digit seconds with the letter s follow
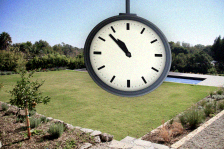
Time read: 10h53
